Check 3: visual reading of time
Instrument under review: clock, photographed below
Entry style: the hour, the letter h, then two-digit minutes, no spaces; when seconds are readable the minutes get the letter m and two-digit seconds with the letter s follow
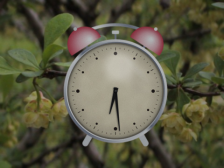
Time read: 6h29
